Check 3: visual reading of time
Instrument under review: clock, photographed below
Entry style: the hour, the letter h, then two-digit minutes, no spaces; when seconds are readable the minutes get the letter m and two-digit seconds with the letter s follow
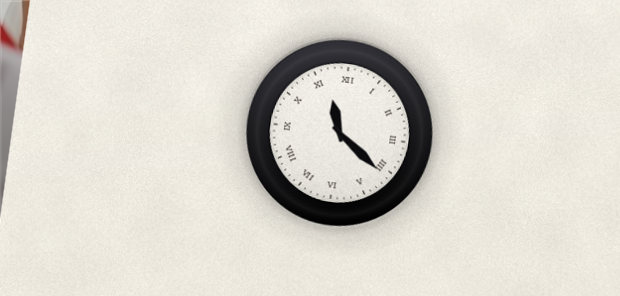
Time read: 11h21
